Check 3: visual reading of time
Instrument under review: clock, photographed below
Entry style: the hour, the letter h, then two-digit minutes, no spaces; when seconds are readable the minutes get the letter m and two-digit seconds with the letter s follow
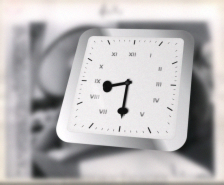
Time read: 8h30
